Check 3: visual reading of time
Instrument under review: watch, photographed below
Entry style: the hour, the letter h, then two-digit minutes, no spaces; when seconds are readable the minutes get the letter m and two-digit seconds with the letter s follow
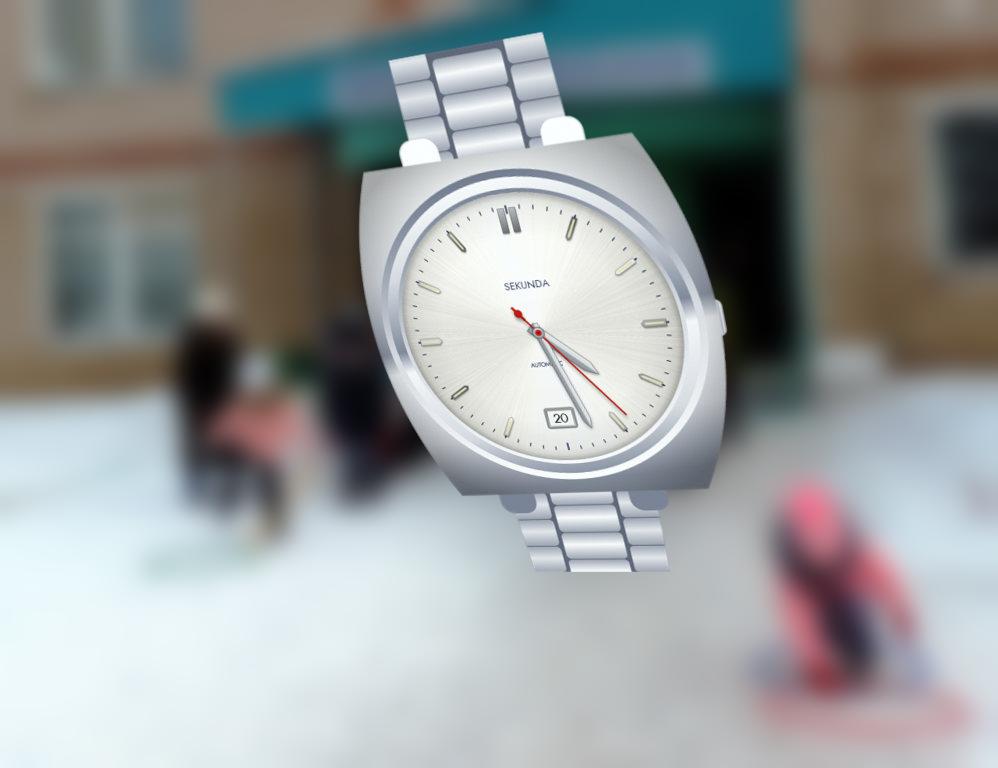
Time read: 4h27m24s
